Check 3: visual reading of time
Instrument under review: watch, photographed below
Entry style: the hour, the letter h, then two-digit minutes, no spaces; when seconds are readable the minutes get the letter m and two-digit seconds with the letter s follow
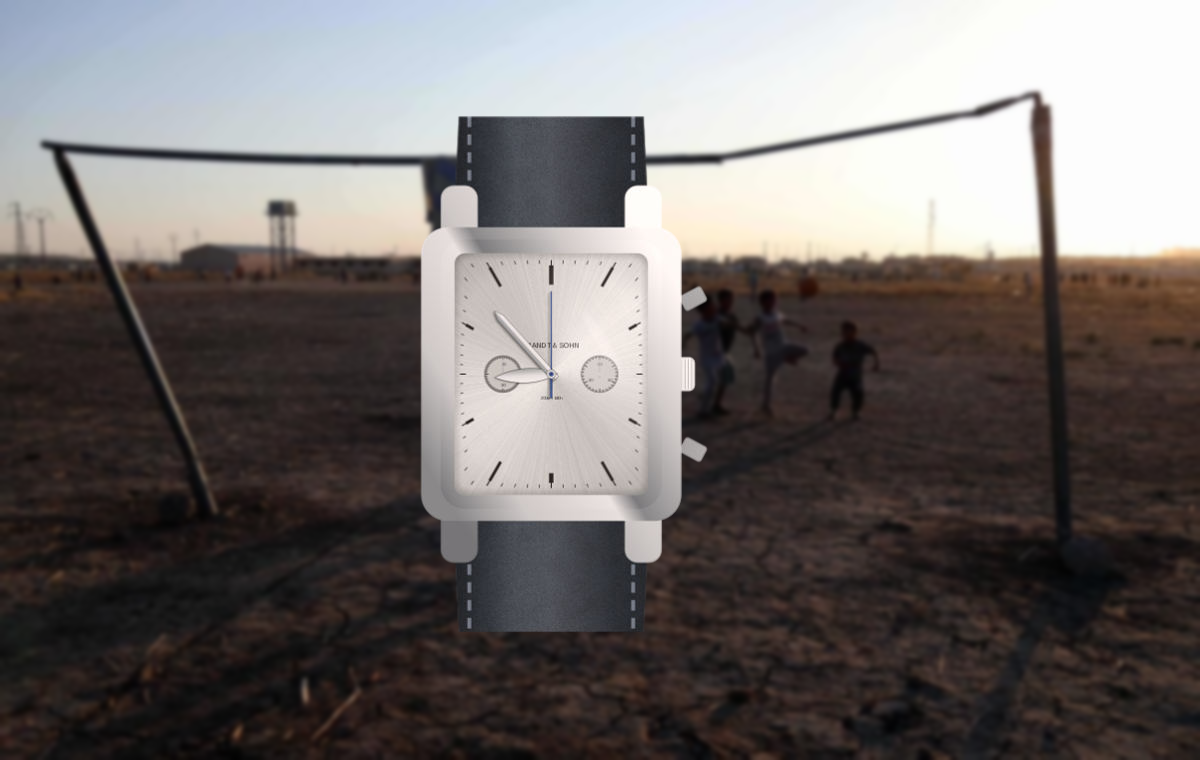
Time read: 8h53
